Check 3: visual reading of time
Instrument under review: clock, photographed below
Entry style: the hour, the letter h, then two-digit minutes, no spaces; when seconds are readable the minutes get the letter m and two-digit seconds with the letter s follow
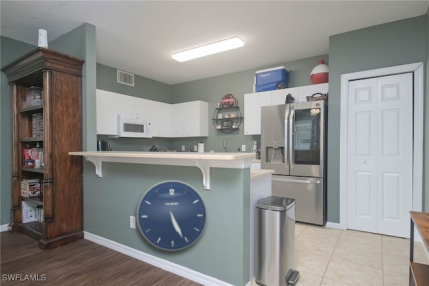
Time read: 5h26
